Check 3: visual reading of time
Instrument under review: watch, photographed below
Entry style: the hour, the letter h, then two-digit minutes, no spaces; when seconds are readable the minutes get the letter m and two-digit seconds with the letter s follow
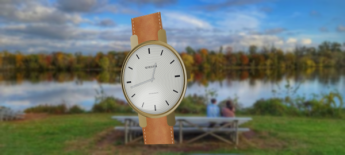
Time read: 12h43
